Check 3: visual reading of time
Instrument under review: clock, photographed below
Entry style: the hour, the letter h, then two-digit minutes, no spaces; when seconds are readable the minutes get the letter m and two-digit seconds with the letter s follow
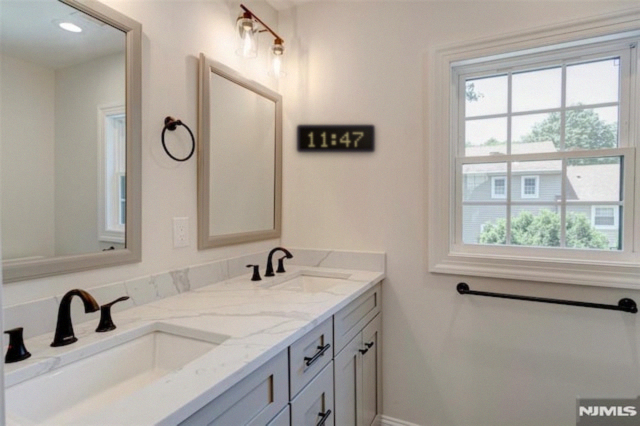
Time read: 11h47
